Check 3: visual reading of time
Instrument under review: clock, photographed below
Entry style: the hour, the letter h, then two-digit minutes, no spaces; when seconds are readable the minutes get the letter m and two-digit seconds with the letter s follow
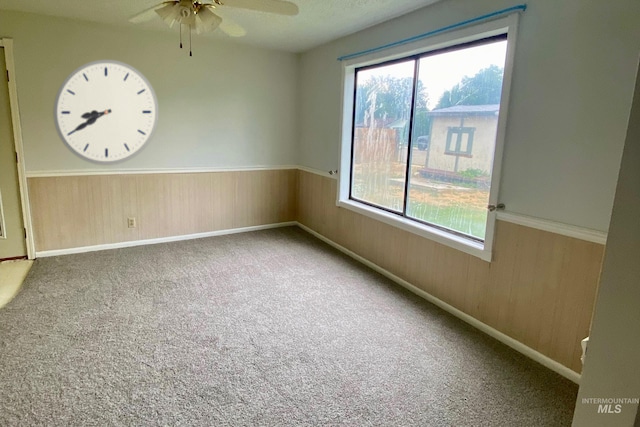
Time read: 8h40
